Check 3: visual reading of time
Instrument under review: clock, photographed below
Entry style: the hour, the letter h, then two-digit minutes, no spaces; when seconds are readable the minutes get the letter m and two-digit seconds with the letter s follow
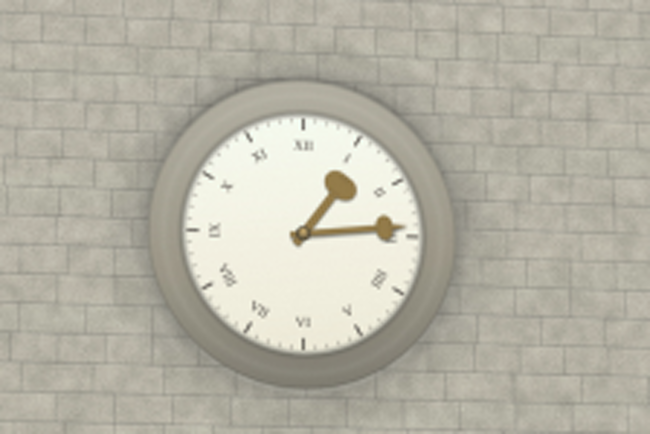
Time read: 1h14
